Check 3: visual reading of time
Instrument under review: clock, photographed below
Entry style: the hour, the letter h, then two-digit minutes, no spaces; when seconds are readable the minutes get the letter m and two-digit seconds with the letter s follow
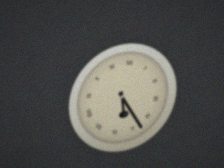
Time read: 5h23
